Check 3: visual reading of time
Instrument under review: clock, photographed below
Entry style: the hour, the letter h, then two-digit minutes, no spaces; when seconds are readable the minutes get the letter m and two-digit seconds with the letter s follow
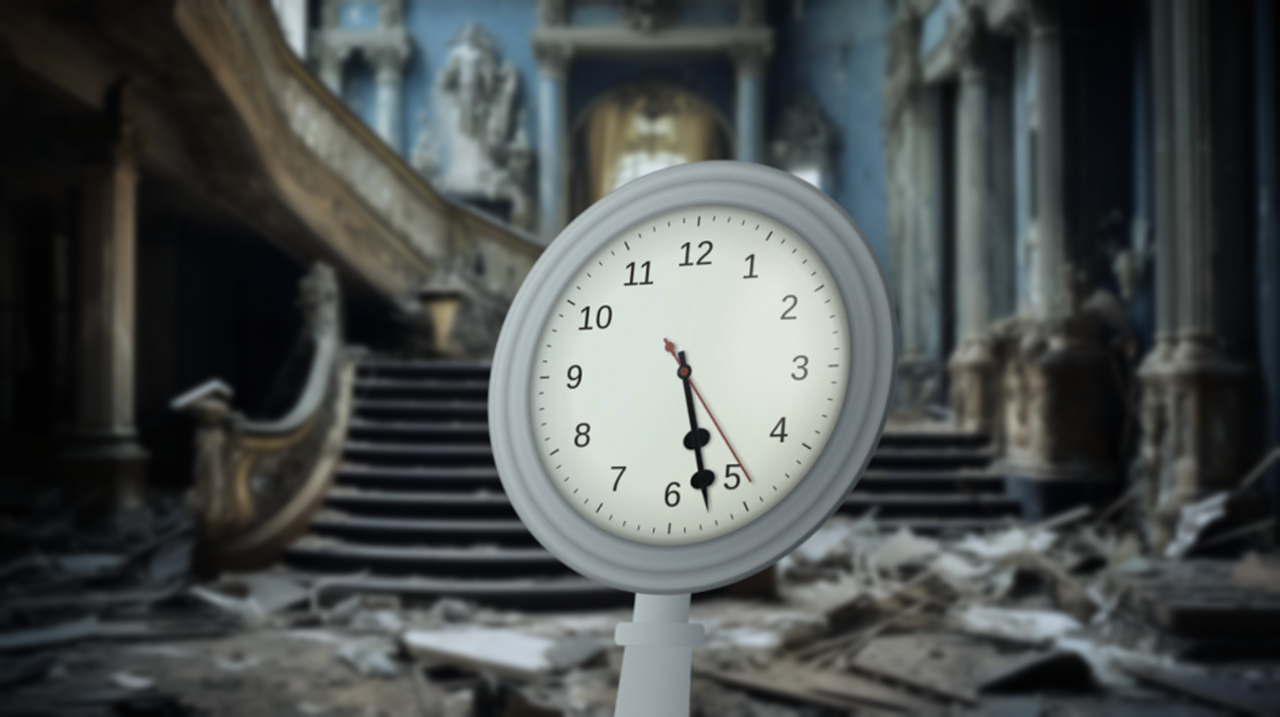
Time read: 5h27m24s
